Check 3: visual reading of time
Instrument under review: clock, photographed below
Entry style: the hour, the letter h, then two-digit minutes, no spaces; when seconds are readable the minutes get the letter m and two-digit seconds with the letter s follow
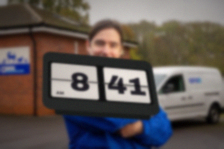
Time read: 8h41
